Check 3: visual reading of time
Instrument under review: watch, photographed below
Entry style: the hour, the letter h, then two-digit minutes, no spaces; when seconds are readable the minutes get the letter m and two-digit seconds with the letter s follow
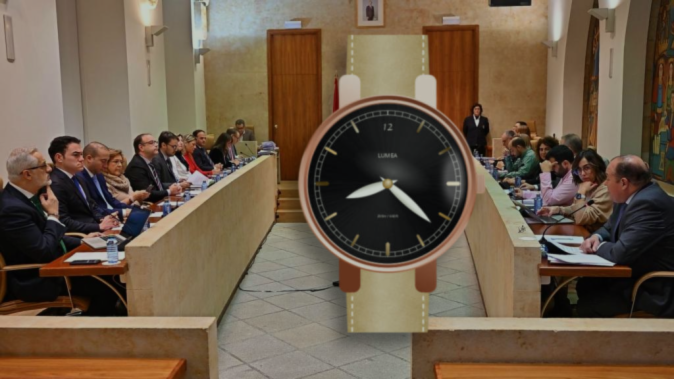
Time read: 8h22
